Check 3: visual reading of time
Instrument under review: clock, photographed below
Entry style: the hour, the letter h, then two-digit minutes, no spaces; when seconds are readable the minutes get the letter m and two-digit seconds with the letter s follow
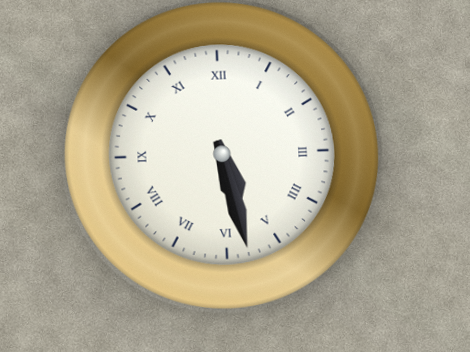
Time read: 5h28
